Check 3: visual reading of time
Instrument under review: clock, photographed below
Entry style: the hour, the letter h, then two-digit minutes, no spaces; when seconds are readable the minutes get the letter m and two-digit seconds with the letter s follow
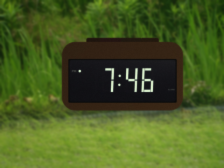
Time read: 7h46
